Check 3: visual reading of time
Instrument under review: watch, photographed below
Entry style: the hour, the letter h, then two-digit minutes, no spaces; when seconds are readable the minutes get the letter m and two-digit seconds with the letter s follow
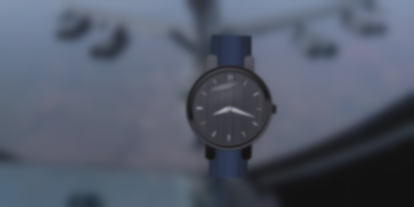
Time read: 8h18
